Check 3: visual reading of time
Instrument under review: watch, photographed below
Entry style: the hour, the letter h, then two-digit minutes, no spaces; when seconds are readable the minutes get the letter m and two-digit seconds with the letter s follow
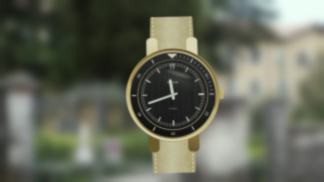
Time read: 11h42
